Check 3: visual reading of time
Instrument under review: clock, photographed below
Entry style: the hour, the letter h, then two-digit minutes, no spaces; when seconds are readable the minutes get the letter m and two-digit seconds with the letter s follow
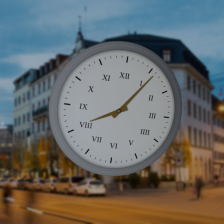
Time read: 8h06
